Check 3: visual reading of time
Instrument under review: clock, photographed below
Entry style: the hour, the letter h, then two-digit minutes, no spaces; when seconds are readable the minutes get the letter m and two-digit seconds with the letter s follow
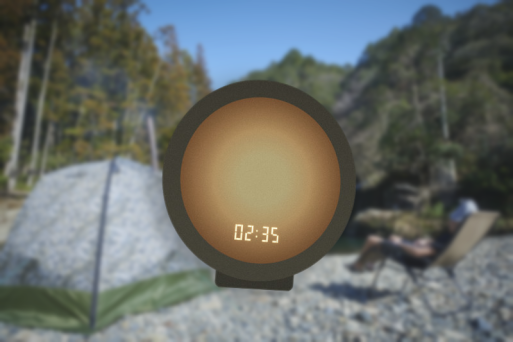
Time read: 2h35
